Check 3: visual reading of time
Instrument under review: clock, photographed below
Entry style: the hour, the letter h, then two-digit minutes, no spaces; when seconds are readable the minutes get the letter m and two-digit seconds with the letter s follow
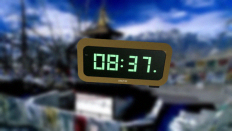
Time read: 8h37
